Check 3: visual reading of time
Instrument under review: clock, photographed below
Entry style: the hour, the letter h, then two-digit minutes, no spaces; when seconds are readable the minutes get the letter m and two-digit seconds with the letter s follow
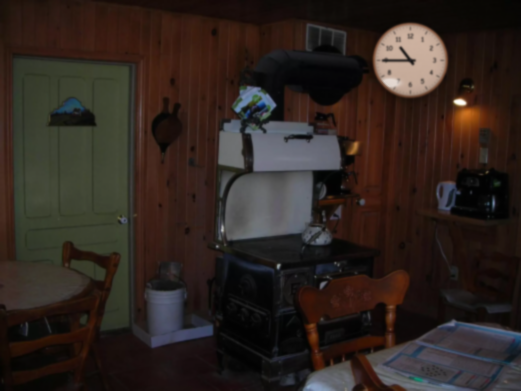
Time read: 10h45
